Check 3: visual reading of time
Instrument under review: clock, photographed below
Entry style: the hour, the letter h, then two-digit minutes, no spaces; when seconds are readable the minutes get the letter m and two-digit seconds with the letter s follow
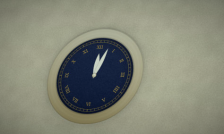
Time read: 12h03
